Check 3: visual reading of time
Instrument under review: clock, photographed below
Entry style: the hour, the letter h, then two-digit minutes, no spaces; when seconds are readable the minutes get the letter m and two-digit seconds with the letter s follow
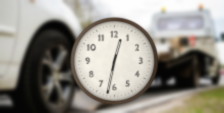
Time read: 12h32
